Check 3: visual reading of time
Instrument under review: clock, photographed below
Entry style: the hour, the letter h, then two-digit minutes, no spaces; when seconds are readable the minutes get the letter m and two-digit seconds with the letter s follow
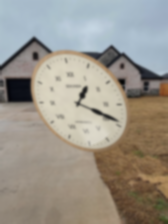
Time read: 1h19
